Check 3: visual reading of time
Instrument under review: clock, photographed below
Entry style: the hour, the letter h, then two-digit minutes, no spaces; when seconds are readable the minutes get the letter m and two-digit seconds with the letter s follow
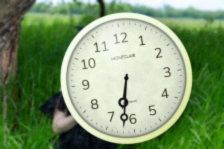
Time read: 6h32
